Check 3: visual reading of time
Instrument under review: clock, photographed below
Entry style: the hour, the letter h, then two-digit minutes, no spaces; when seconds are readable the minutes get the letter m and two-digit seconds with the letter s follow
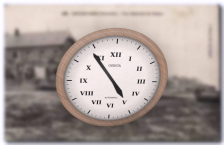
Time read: 4h54
